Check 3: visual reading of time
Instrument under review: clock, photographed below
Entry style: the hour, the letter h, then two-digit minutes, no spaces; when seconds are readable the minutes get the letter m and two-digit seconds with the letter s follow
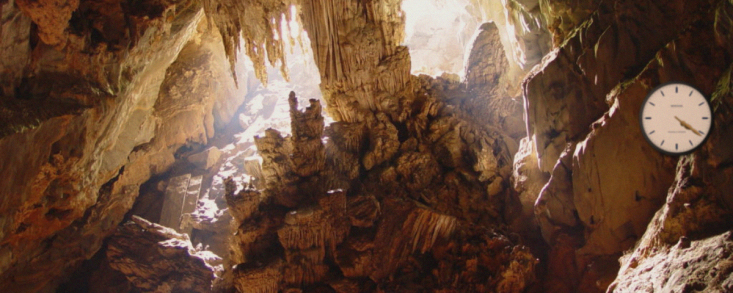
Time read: 4h21
